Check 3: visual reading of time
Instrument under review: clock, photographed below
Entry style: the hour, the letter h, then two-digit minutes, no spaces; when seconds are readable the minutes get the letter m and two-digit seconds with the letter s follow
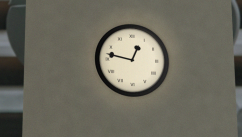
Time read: 12h47
